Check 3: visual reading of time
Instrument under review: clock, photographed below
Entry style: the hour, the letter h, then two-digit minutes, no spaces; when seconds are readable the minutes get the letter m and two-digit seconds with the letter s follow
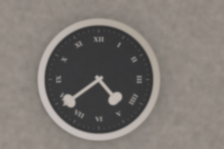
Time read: 4h39
